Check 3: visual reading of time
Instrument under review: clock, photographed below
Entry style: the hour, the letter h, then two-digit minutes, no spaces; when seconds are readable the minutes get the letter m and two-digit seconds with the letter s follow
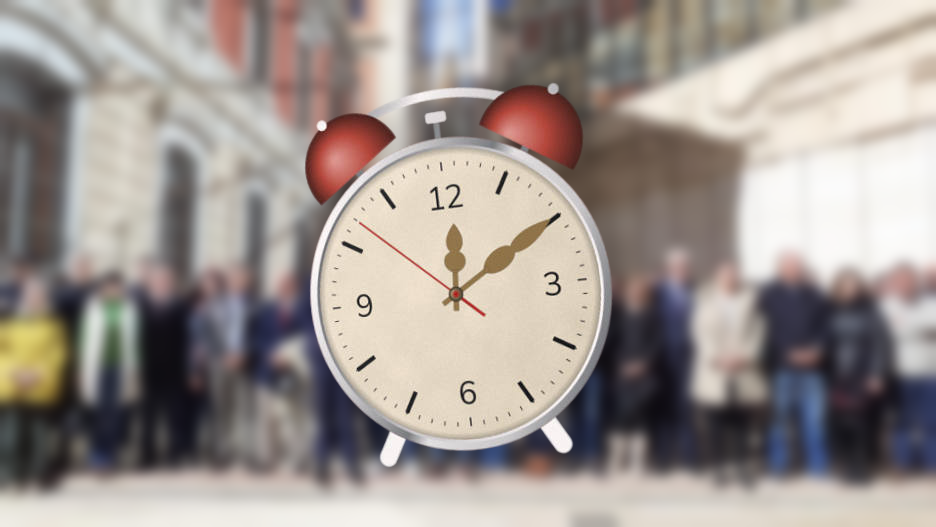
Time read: 12h09m52s
